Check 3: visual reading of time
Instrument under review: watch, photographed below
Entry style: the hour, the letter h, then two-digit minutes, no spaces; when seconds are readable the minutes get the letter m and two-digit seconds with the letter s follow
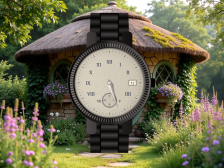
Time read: 5h27
